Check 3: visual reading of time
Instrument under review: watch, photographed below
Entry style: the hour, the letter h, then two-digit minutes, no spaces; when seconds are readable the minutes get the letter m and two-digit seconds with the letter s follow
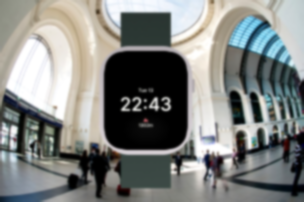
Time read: 22h43
